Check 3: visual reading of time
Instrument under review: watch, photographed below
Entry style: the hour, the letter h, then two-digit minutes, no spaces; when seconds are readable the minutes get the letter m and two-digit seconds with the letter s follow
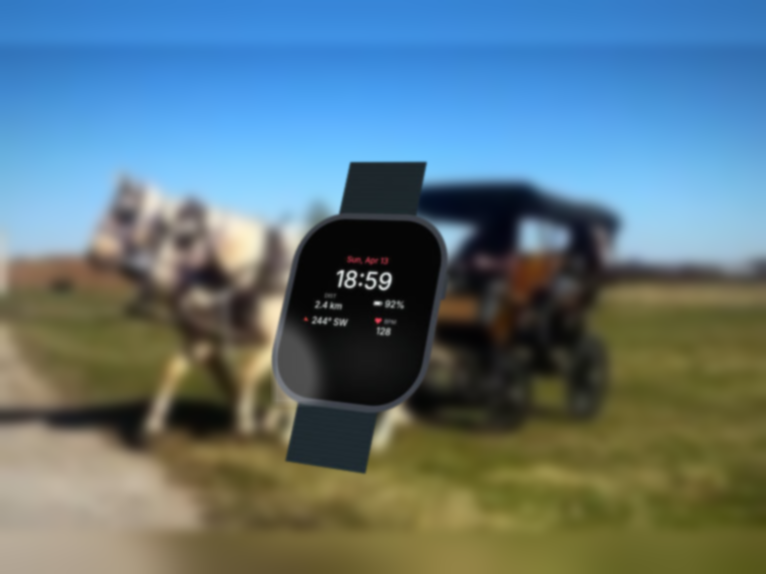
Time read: 18h59
